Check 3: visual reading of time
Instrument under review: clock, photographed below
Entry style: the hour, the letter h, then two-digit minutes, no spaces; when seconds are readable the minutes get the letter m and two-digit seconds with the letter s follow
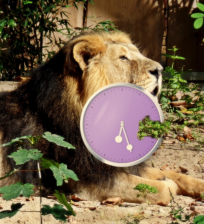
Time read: 6h27
